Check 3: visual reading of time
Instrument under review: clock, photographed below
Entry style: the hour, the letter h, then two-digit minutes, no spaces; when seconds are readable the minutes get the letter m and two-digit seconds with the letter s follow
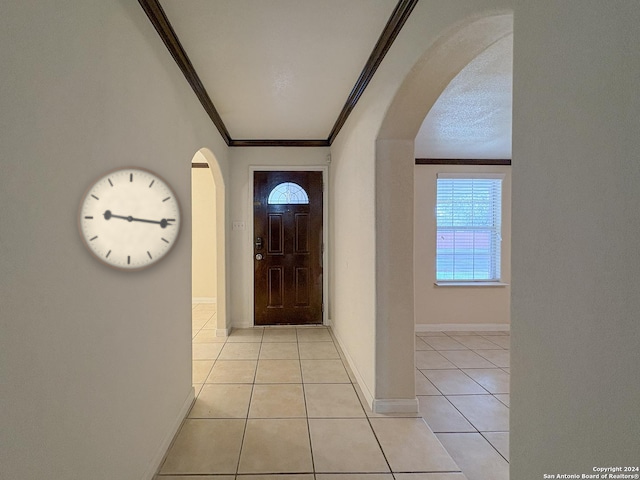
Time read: 9h16
